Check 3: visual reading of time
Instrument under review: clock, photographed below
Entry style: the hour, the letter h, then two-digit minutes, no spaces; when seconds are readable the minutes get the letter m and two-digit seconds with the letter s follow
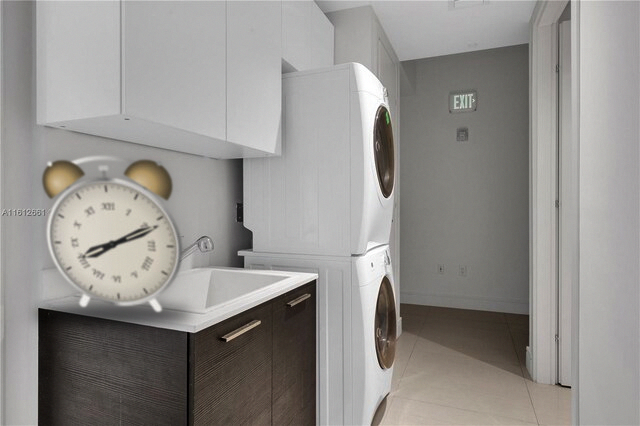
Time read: 8h11
